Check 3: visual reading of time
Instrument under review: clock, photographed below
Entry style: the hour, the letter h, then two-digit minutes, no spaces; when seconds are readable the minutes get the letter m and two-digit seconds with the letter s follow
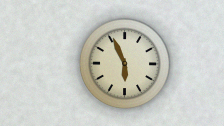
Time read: 5h56
